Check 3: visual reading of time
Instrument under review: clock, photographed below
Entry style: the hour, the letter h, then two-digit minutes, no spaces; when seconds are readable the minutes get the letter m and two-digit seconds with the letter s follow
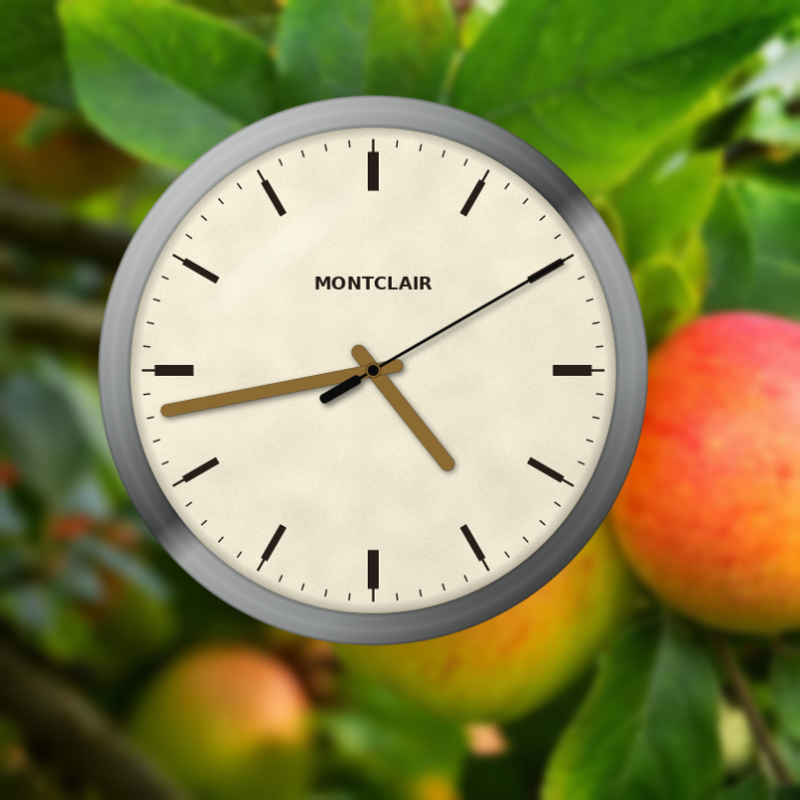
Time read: 4h43m10s
